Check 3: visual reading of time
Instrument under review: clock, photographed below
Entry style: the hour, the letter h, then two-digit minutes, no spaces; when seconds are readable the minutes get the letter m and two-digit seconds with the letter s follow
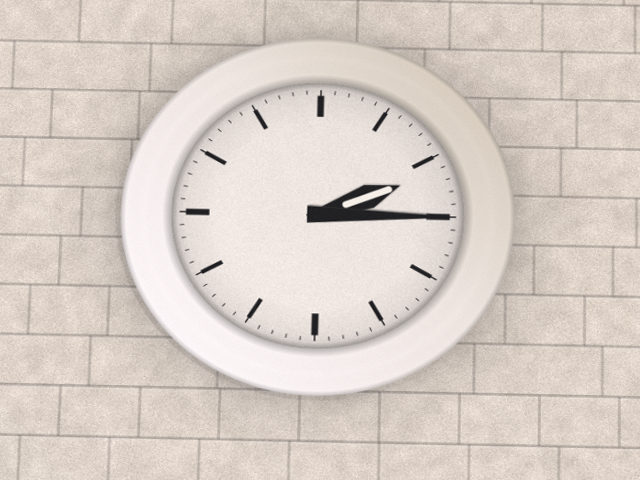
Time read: 2h15
